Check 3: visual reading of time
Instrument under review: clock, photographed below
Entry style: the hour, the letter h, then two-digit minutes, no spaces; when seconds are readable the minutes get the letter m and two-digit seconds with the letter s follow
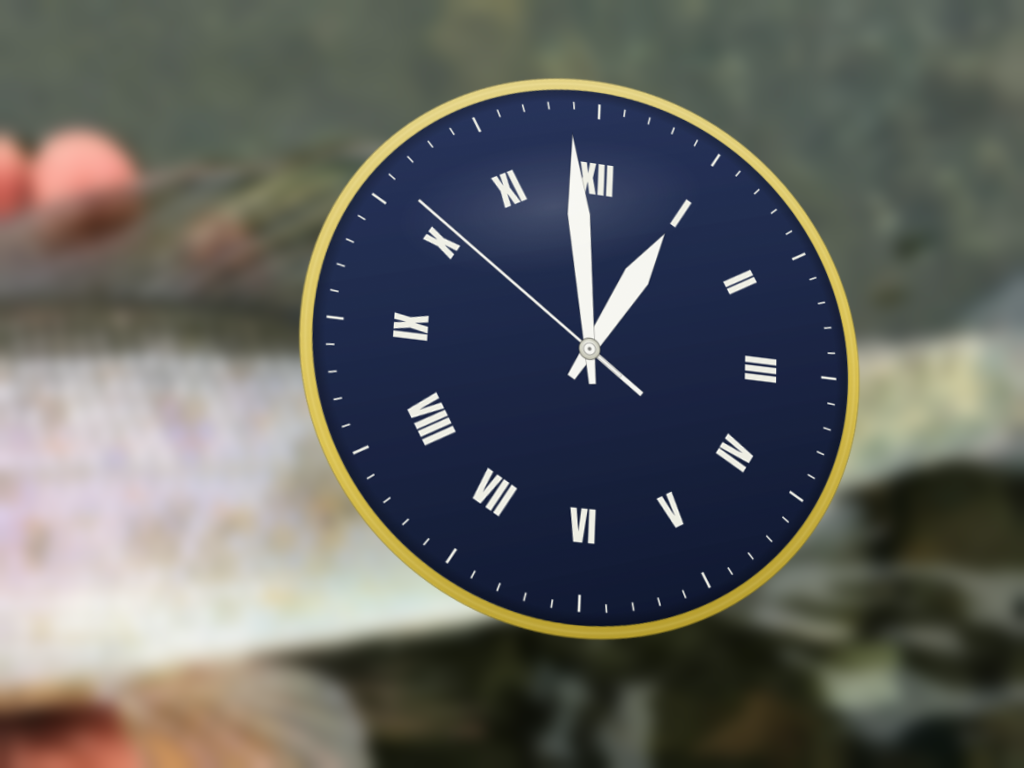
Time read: 12h58m51s
